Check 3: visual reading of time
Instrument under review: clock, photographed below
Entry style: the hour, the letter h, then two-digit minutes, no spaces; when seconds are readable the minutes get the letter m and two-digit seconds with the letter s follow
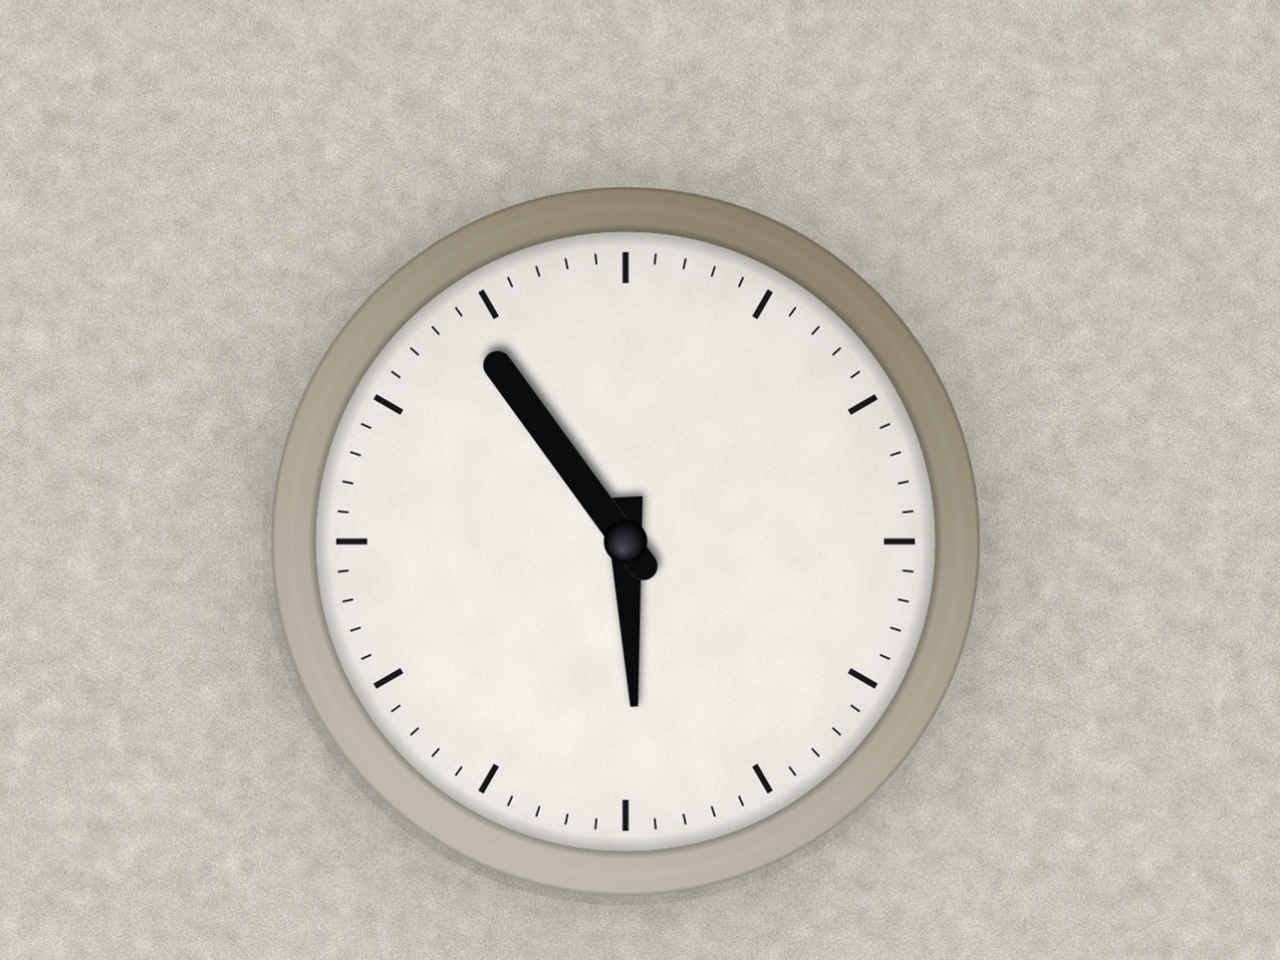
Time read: 5h54
